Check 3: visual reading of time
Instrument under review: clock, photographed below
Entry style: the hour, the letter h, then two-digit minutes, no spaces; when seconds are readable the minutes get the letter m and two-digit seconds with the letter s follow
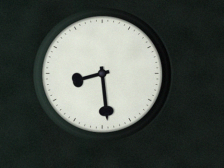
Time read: 8h29
